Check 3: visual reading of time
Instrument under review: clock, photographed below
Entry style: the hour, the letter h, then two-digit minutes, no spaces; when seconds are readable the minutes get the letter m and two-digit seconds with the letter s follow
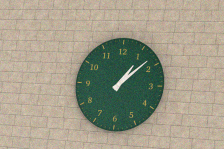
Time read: 1h08
